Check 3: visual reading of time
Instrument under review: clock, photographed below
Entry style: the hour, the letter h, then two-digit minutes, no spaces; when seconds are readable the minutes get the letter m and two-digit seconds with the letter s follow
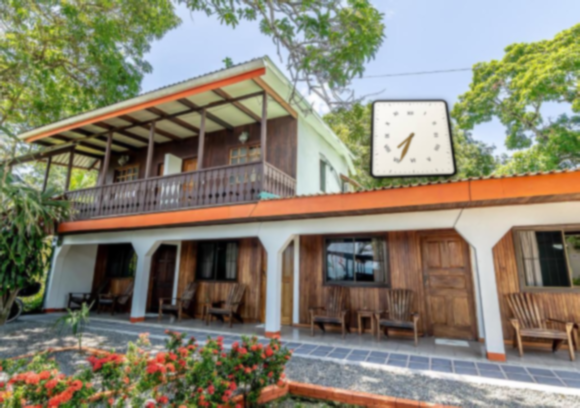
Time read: 7h34
